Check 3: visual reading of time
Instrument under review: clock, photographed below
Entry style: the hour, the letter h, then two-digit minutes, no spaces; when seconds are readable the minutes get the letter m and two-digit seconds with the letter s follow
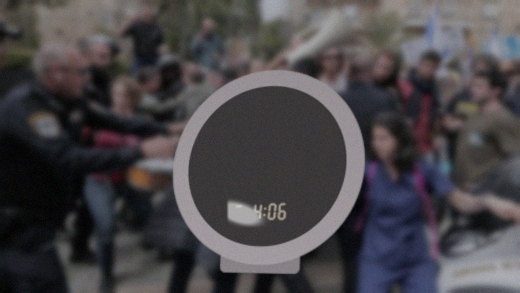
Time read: 4h06
